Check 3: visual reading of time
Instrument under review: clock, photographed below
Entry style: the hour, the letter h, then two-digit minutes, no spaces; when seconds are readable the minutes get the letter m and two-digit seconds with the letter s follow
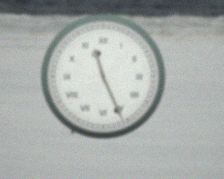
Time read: 11h26
